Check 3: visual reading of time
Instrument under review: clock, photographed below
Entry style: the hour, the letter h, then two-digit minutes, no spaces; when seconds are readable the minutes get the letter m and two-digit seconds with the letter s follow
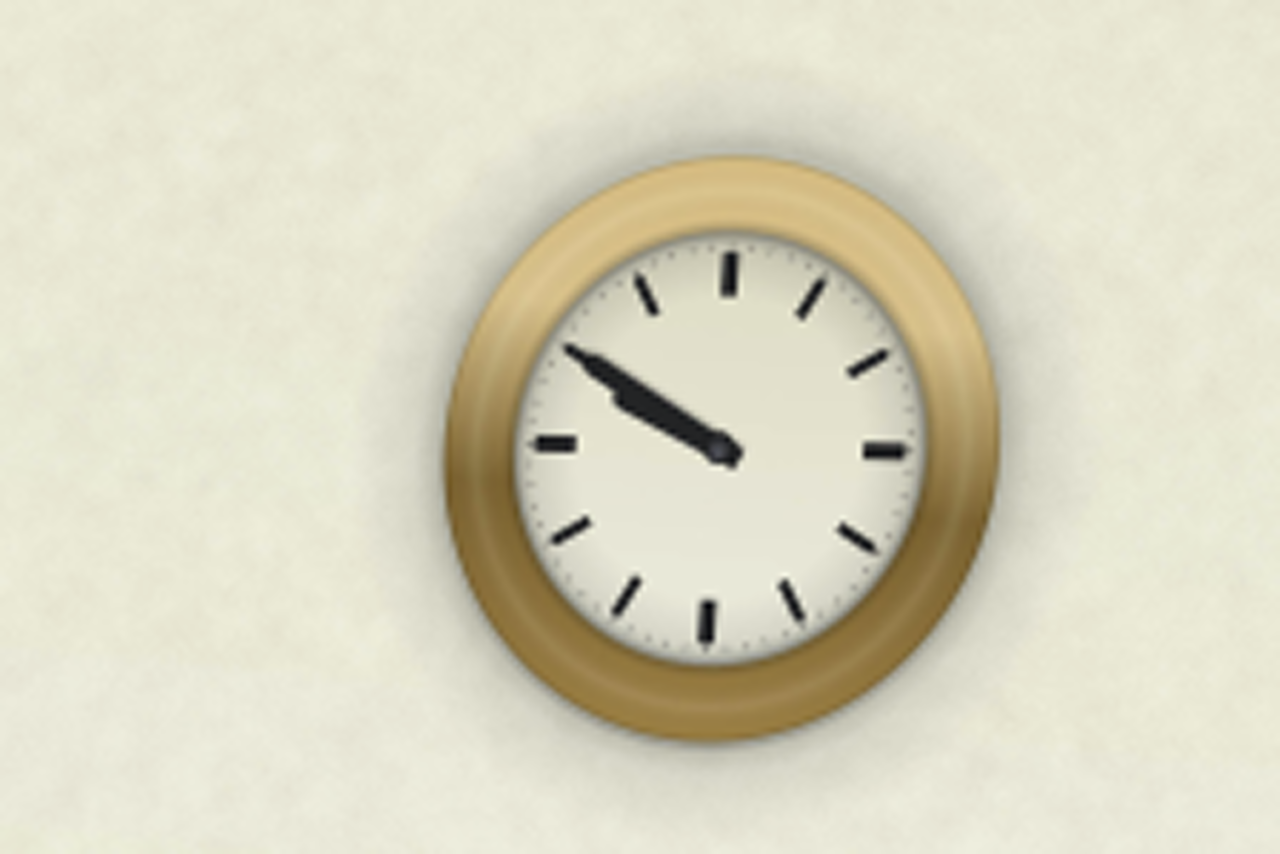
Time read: 9h50
